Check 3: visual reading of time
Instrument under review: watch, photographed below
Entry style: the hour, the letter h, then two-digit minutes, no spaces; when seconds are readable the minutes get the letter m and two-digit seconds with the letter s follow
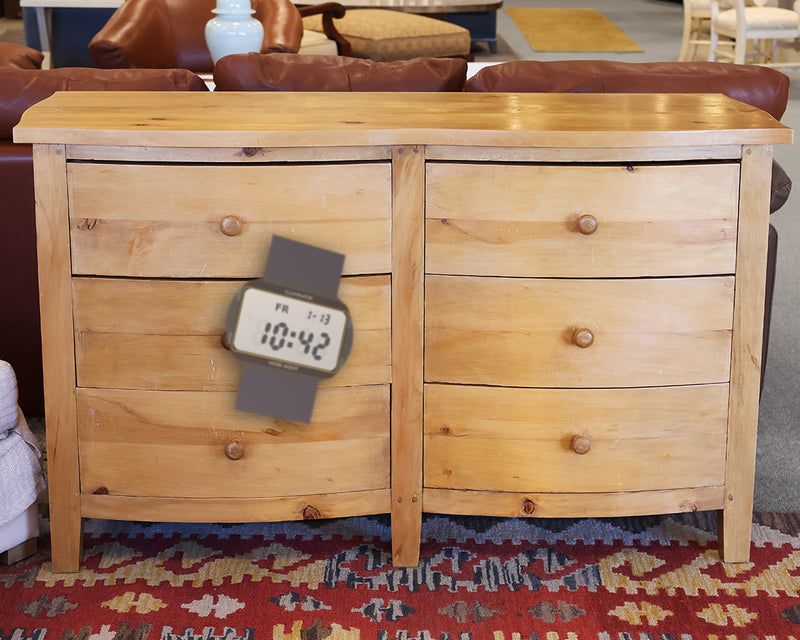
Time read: 10h42
